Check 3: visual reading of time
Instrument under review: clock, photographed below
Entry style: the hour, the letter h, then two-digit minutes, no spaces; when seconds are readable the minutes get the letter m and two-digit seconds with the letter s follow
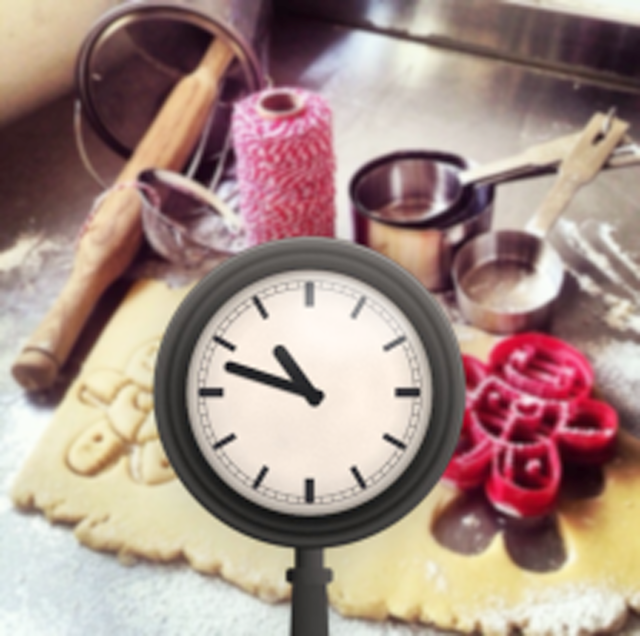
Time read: 10h48
